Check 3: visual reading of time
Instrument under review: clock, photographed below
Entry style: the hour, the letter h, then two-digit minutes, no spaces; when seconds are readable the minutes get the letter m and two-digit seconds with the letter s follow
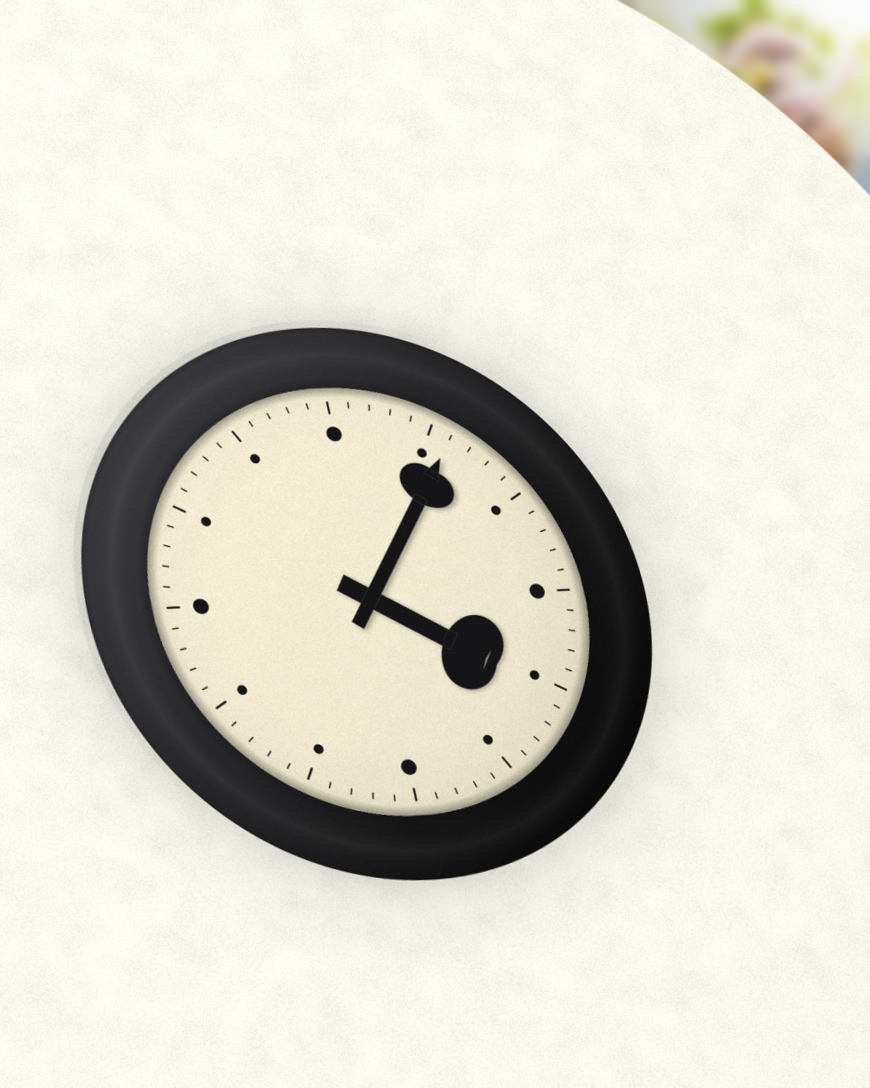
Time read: 4h06
